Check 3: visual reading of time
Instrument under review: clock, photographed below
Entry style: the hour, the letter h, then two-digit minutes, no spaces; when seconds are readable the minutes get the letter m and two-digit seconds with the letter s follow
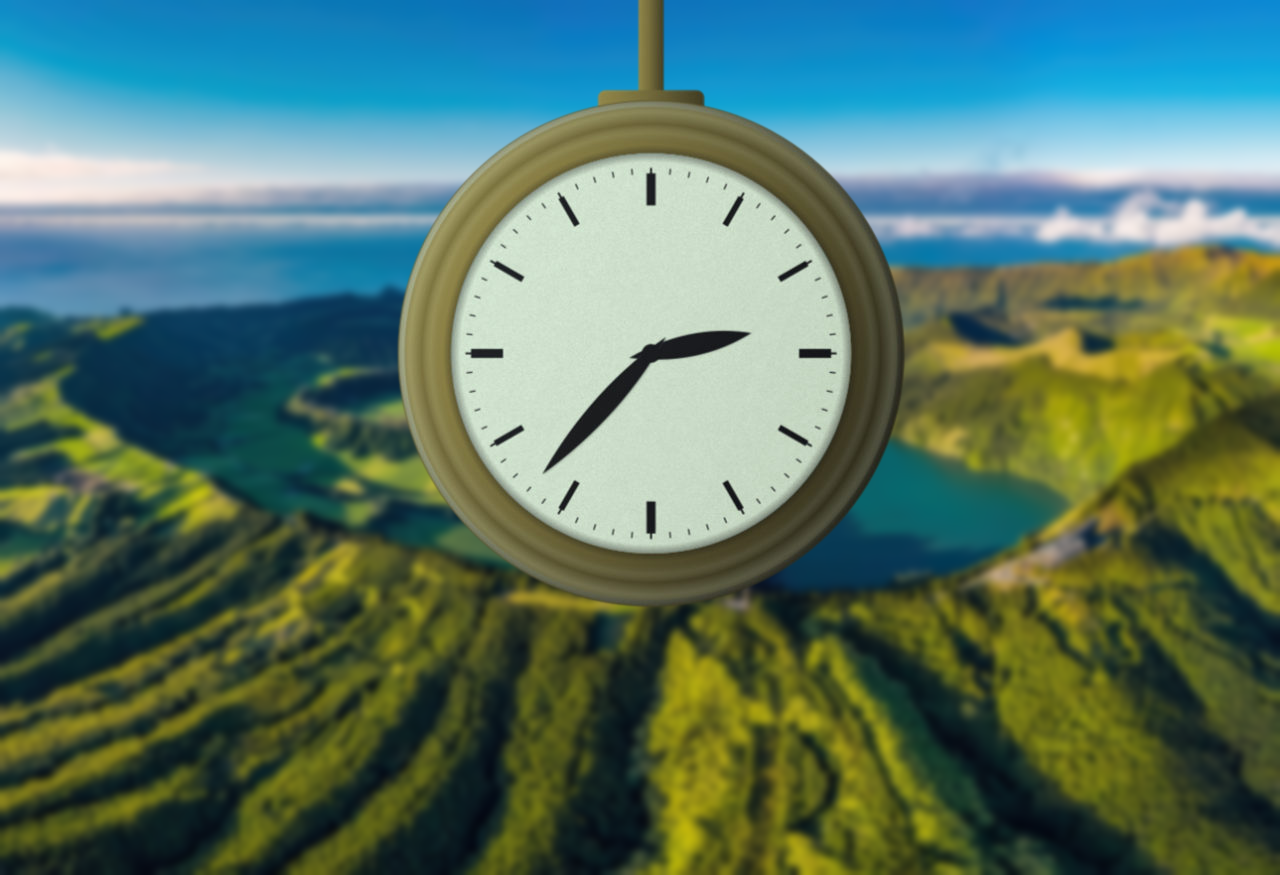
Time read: 2h37
